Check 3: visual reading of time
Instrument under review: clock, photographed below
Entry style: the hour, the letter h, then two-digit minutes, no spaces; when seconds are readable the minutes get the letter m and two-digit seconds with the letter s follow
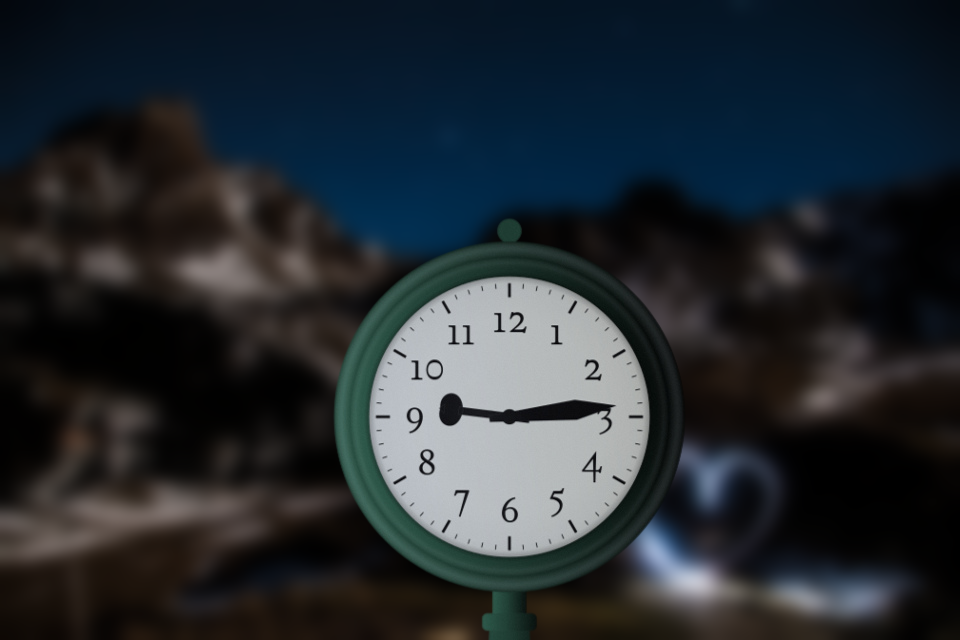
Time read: 9h14
